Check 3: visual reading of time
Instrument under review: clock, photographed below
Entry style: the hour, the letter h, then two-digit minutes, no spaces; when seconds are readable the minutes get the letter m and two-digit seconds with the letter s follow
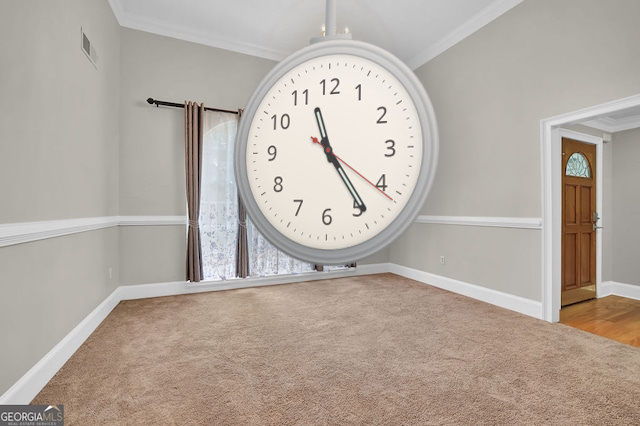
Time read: 11h24m21s
